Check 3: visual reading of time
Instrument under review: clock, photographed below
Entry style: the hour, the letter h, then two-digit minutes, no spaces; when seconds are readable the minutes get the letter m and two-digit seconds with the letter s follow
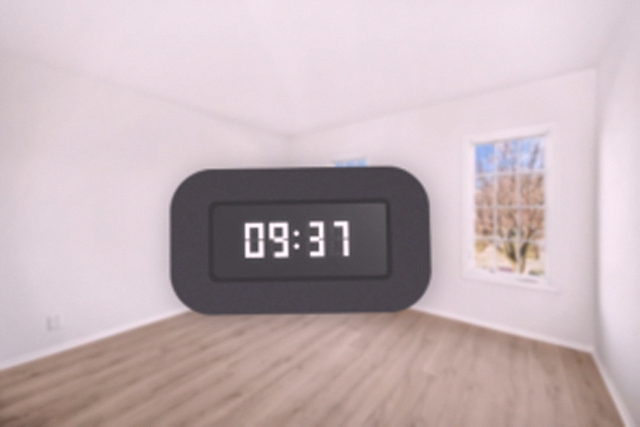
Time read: 9h37
